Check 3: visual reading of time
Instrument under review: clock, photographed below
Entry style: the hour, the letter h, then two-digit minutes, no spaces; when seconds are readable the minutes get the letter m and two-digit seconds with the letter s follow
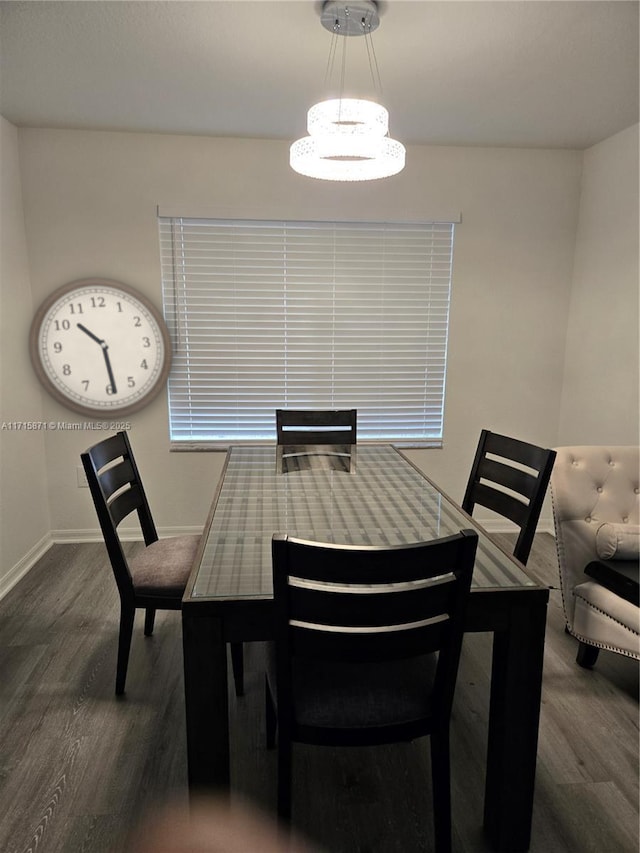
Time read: 10h29
